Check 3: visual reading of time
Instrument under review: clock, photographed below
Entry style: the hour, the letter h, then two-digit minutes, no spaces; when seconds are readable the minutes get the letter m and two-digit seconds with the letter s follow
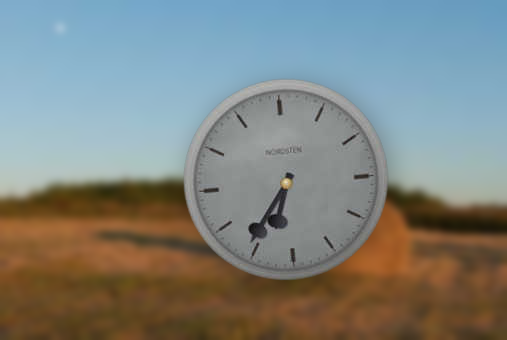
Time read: 6h36
